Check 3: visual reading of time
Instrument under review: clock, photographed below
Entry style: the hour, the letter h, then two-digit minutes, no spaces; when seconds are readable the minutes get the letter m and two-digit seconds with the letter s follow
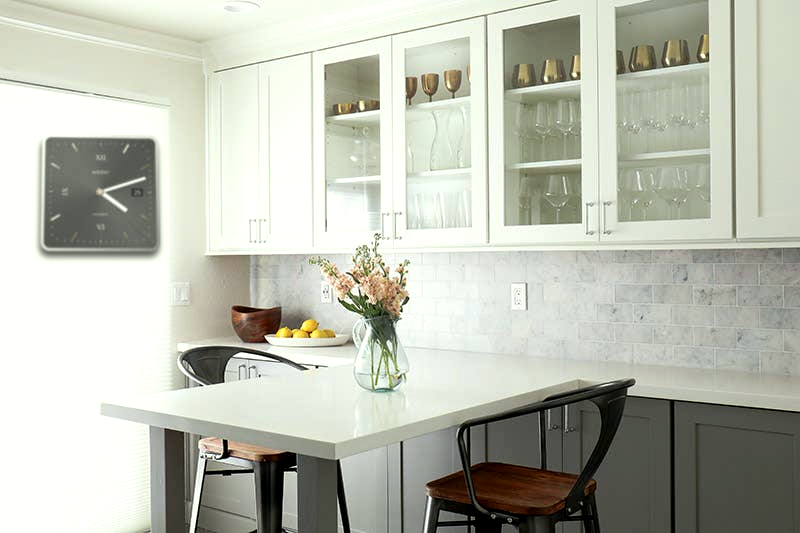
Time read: 4h12
